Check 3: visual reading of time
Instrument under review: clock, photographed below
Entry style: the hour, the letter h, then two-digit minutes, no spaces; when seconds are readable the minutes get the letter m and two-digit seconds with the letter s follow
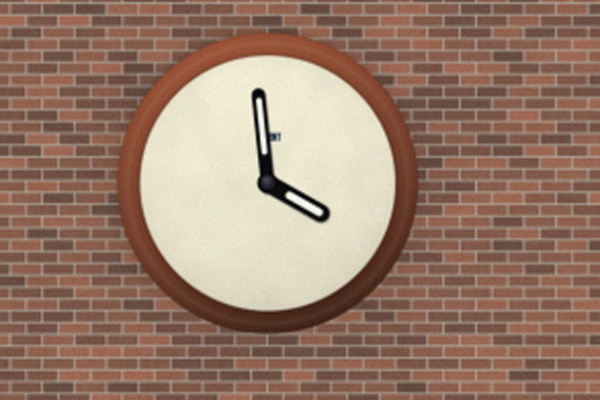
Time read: 3h59
